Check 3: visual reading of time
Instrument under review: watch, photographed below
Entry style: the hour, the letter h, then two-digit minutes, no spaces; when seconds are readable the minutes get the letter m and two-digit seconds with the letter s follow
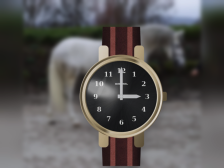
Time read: 3h00
